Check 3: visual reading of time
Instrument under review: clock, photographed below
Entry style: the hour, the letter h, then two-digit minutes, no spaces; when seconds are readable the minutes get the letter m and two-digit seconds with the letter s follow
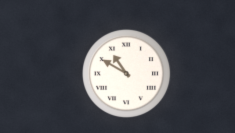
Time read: 10h50
